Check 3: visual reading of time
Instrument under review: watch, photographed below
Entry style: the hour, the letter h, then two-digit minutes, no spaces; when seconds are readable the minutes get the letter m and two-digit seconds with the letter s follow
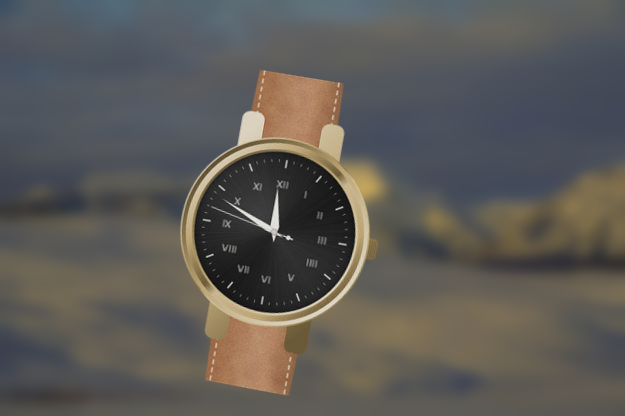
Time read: 11h48m47s
